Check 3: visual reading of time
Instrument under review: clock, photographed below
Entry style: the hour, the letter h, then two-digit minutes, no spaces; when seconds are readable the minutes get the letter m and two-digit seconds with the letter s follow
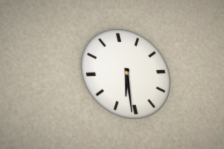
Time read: 6h31
